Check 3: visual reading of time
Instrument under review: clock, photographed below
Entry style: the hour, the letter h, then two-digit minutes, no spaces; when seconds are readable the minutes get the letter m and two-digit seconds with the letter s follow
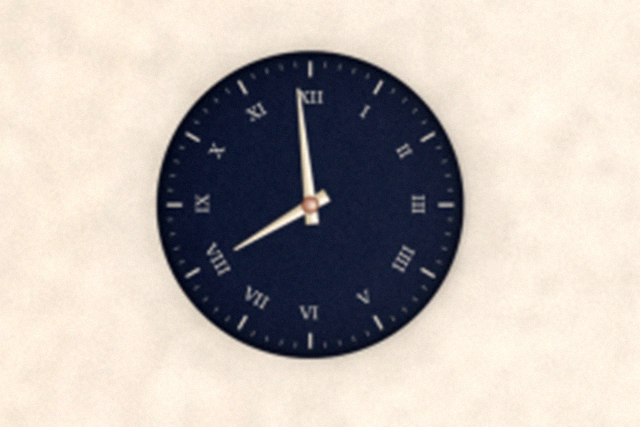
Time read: 7h59
